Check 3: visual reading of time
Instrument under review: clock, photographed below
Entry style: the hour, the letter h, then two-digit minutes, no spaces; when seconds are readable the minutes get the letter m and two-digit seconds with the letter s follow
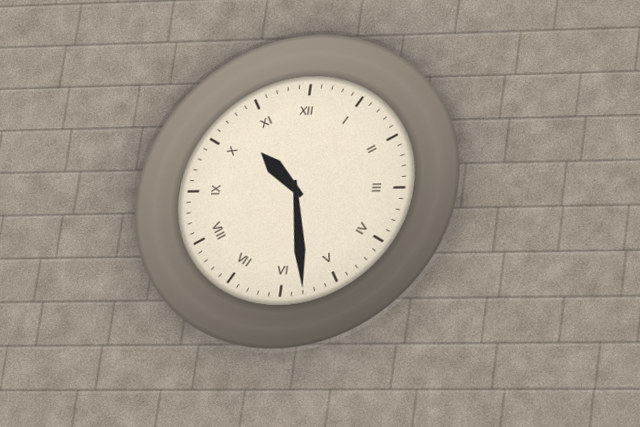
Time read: 10h28
